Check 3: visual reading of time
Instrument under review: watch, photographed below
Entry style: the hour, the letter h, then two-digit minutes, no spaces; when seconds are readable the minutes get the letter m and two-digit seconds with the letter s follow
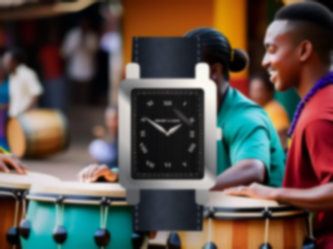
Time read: 1h51
